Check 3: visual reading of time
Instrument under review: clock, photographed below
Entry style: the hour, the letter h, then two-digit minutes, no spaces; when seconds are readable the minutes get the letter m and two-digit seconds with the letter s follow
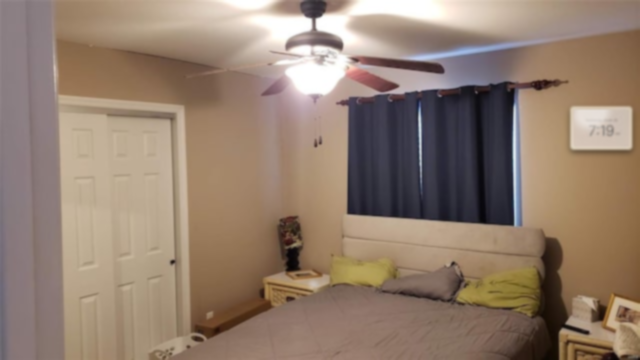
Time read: 7h19
